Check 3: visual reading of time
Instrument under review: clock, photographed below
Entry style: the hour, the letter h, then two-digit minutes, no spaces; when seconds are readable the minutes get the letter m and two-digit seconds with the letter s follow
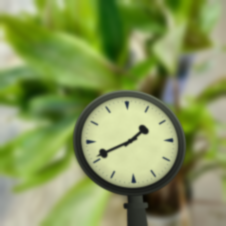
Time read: 1h41
